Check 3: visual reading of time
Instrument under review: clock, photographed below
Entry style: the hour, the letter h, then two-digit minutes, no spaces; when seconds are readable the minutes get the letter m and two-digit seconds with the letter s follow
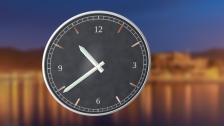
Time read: 10h39
